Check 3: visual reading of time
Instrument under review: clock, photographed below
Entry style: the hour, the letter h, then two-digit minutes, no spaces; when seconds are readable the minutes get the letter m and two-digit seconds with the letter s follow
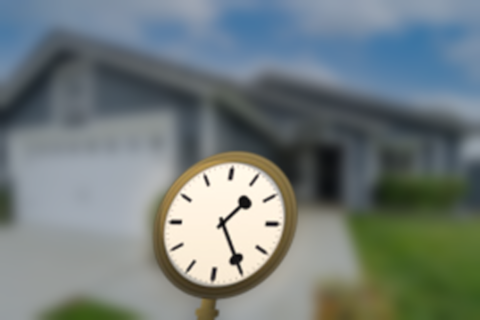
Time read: 1h25
